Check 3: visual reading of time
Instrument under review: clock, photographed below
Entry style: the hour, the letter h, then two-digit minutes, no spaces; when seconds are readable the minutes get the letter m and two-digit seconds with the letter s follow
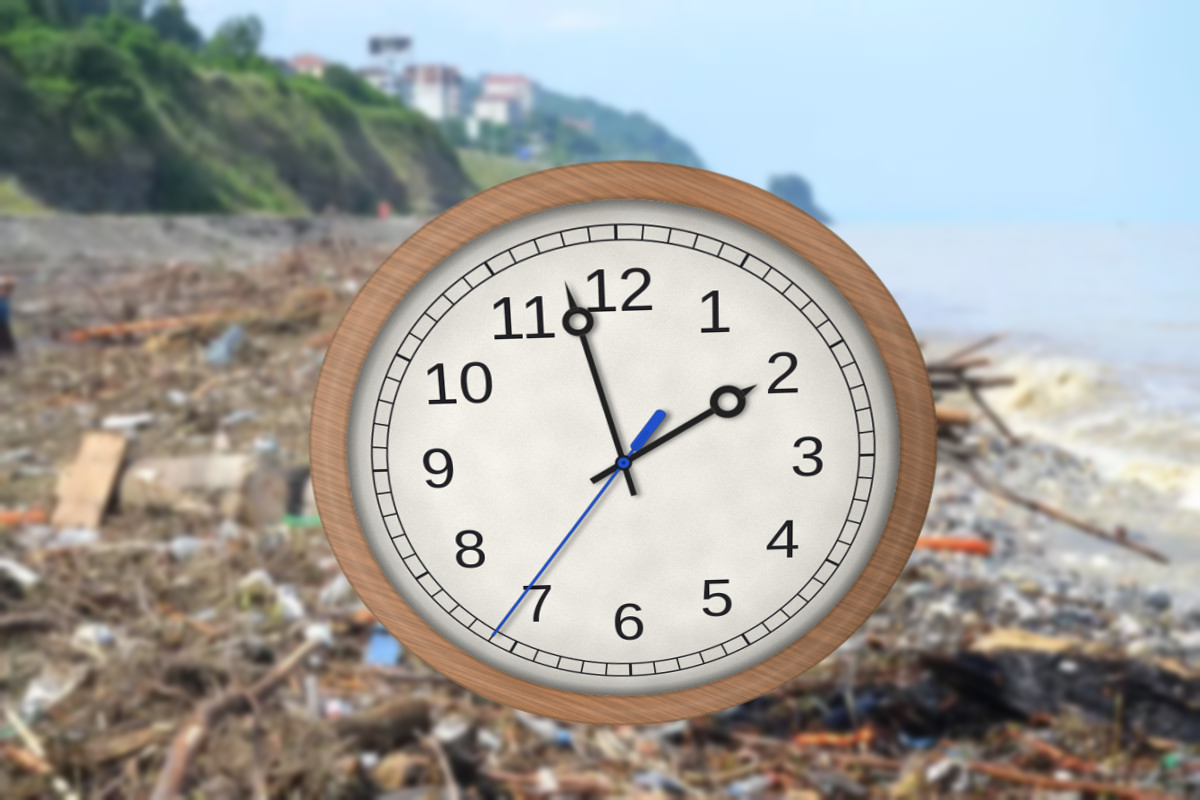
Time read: 1h57m36s
